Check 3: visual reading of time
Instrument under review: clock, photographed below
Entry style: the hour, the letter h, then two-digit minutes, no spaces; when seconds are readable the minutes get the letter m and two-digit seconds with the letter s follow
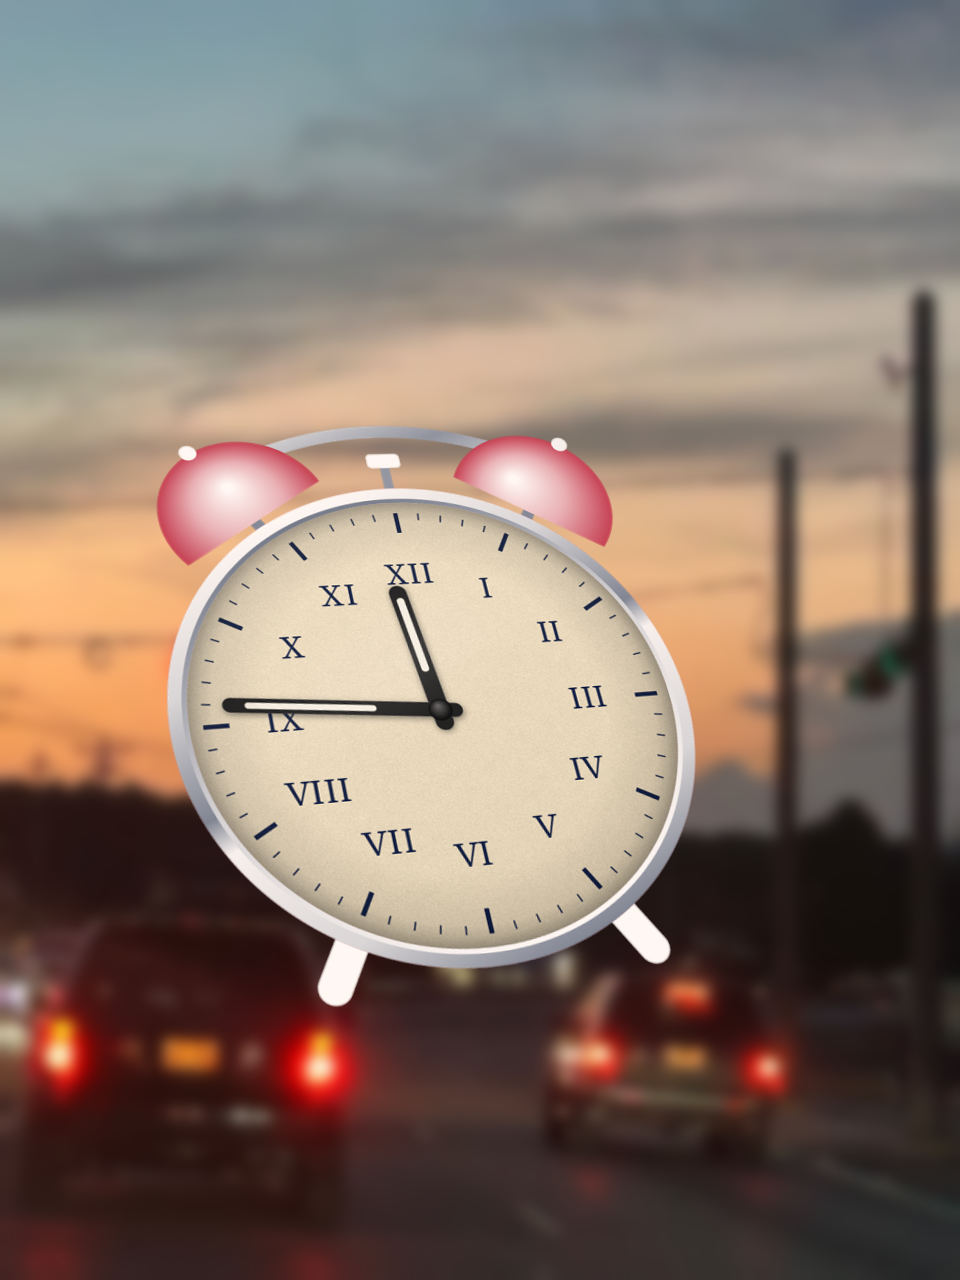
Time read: 11h46
